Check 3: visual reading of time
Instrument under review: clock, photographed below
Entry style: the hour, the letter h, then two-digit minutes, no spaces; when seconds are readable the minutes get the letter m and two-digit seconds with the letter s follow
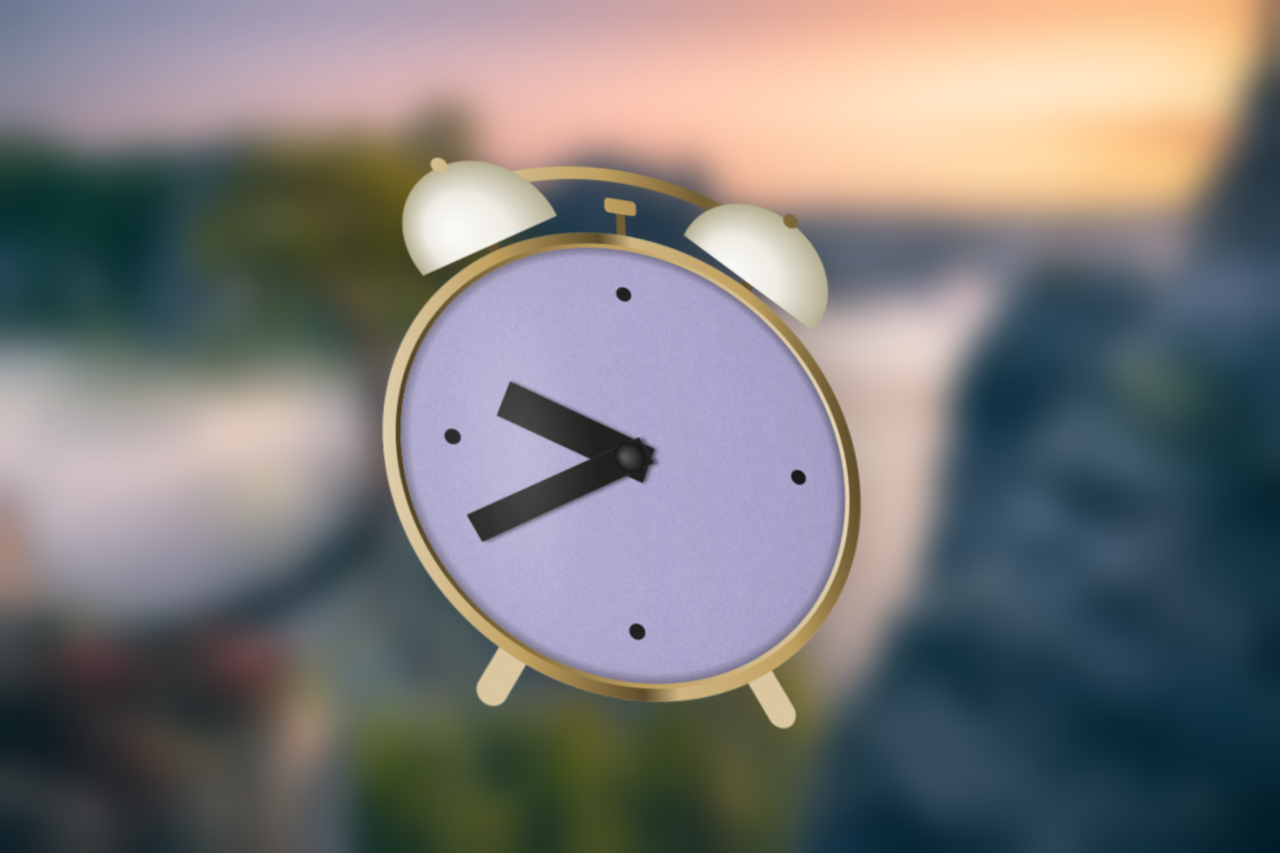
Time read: 9h40
